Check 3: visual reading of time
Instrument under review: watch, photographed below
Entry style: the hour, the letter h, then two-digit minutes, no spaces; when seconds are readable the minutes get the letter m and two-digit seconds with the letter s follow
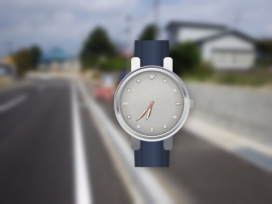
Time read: 6h37
